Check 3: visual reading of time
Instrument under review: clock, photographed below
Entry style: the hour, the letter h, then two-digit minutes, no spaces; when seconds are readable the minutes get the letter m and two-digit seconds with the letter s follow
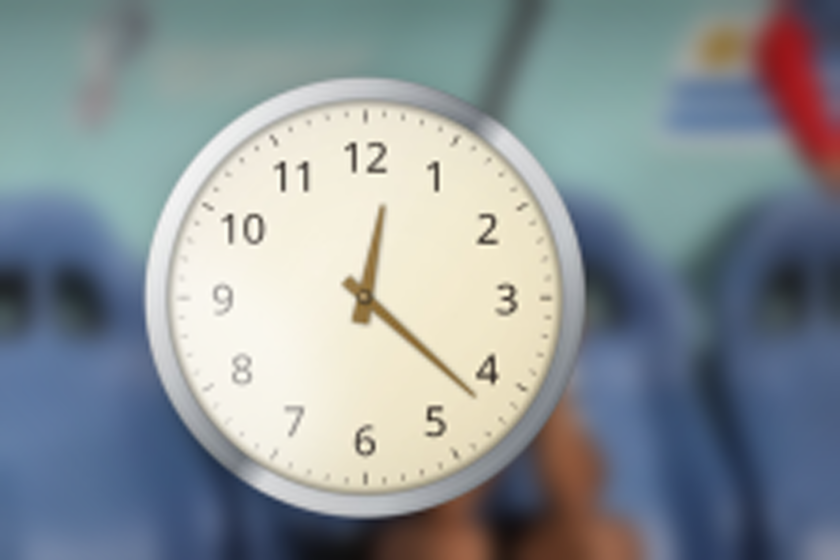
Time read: 12h22
